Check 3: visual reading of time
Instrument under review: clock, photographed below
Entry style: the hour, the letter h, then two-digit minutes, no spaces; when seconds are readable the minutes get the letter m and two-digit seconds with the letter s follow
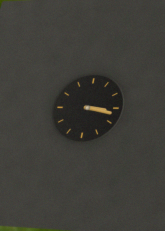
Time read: 3h17
